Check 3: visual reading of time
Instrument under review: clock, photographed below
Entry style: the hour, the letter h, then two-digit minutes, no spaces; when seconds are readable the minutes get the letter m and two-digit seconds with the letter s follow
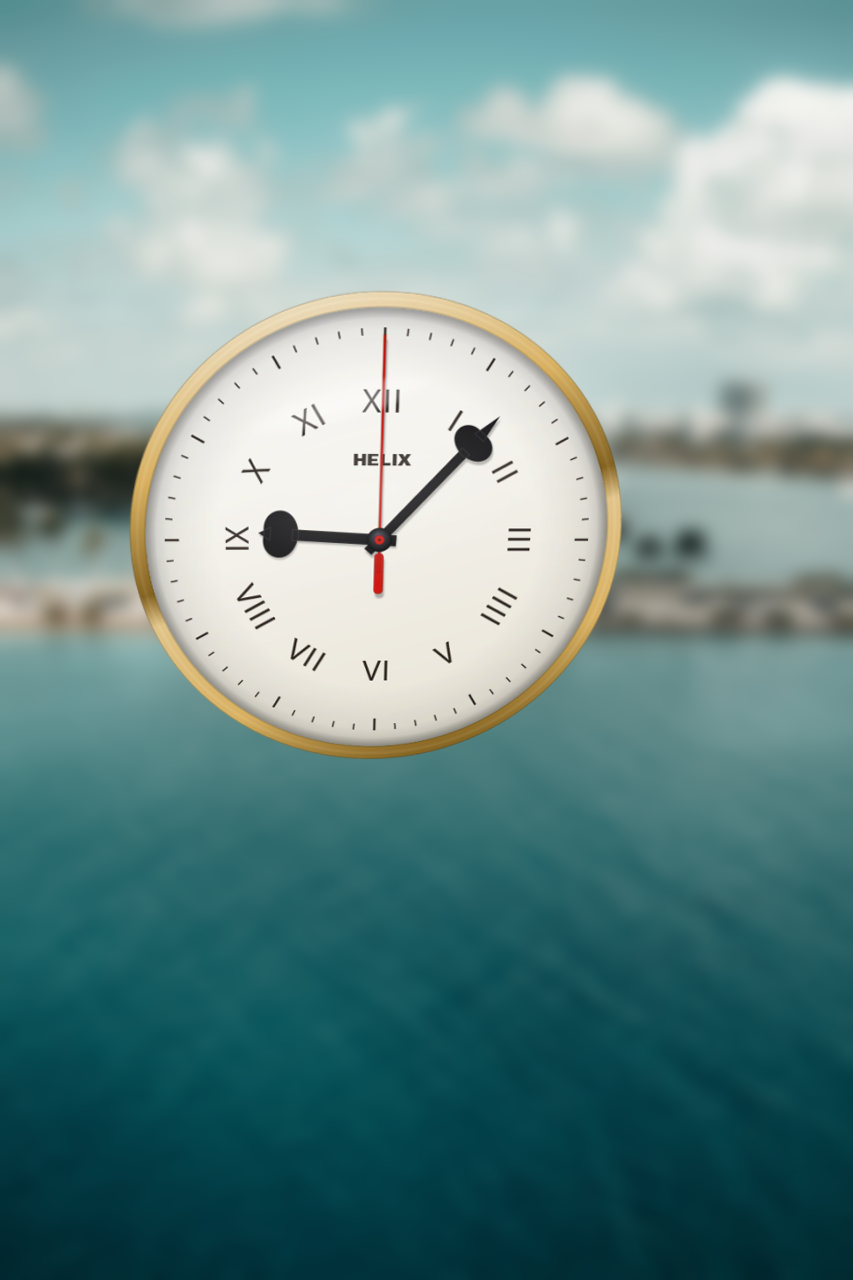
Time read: 9h07m00s
